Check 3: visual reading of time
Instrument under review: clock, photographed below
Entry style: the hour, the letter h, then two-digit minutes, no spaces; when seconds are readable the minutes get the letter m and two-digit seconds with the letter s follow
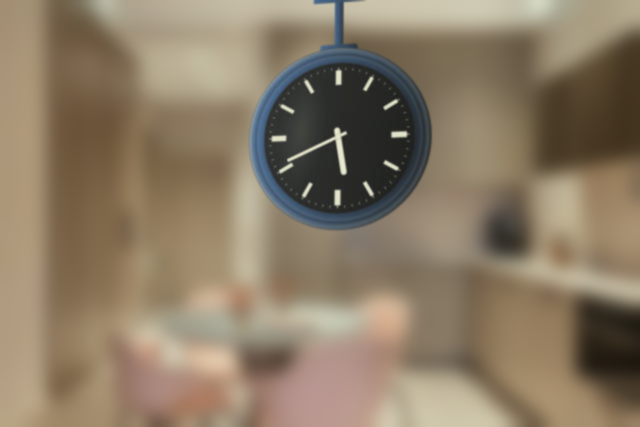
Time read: 5h41
